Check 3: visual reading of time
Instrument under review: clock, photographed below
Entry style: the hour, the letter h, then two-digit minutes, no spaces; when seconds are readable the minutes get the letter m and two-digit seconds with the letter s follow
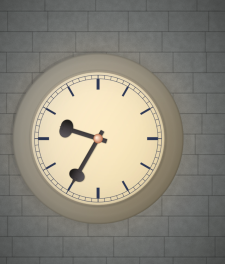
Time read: 9h35
